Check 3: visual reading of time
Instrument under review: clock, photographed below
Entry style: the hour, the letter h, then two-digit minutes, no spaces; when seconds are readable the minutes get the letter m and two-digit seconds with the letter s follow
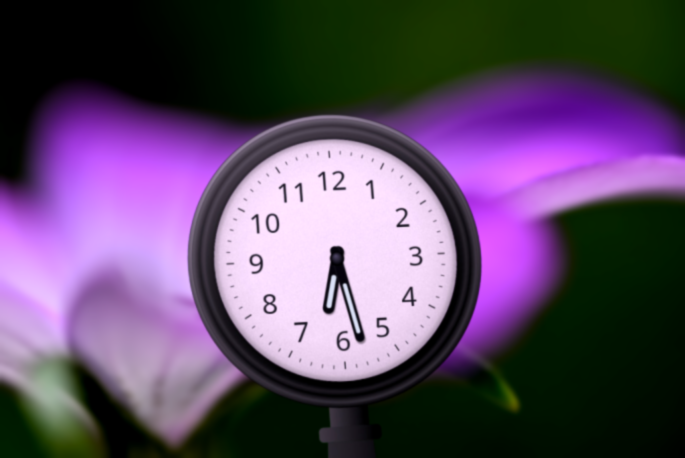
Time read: 6h28
